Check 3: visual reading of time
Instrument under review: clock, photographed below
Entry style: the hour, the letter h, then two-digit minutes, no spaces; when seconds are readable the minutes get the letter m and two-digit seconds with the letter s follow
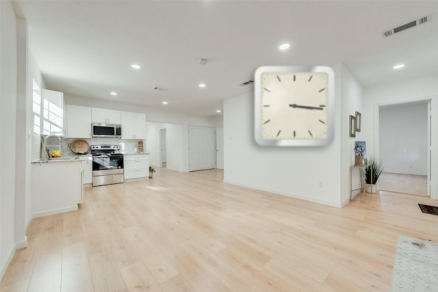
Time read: 3h16
